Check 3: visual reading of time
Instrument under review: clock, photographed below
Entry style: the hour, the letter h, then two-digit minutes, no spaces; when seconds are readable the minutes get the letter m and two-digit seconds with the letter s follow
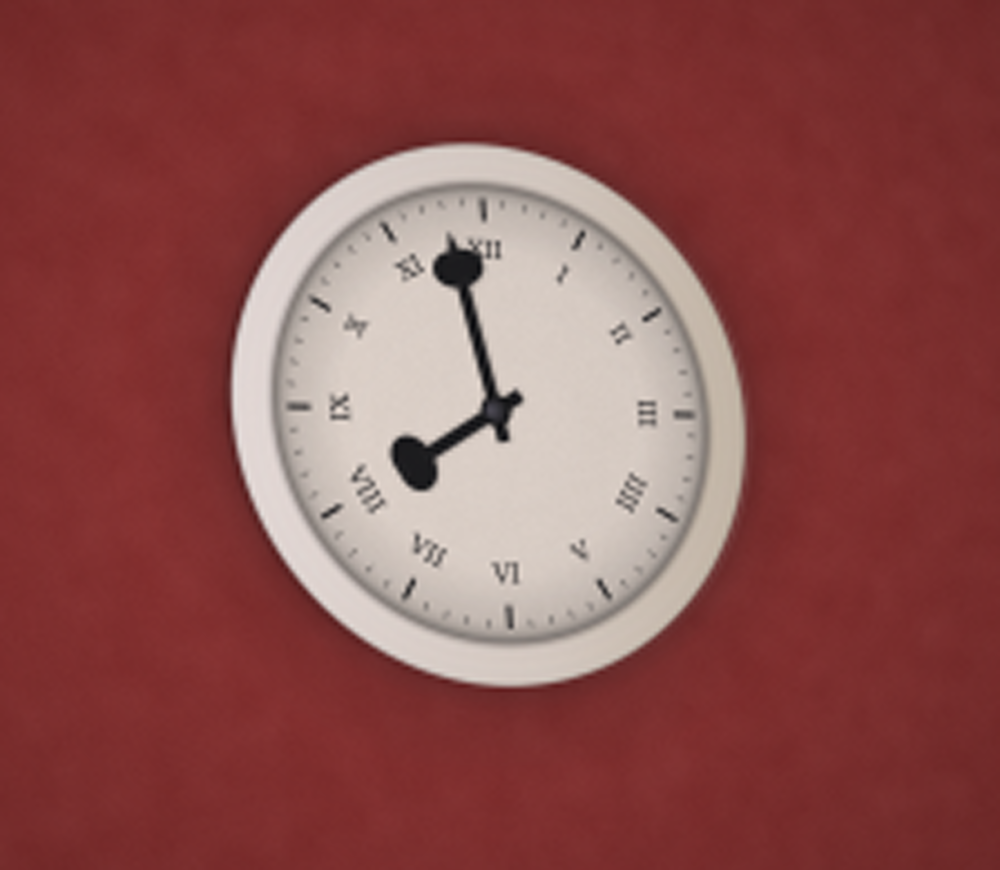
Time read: 7h58
